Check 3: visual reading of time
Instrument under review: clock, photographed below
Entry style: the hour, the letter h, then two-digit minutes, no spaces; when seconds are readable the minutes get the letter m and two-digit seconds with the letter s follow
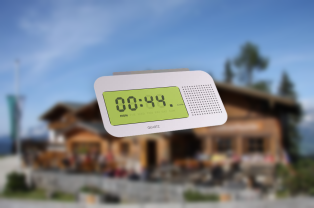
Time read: 0h44
